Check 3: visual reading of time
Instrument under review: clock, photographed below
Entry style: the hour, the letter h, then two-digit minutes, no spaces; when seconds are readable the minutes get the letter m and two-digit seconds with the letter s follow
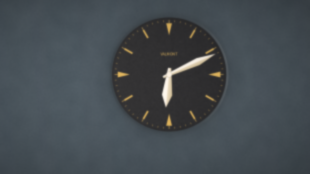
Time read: 6h11
